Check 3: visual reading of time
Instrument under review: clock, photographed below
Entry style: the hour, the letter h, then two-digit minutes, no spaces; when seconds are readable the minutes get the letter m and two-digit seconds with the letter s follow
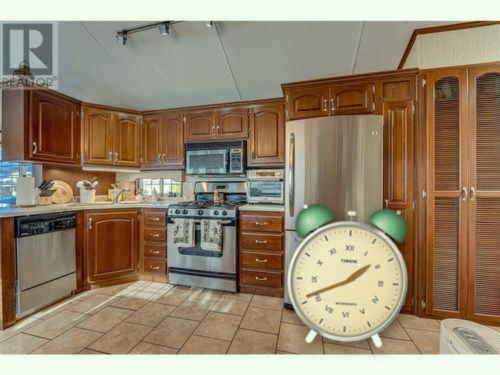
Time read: 1h41
